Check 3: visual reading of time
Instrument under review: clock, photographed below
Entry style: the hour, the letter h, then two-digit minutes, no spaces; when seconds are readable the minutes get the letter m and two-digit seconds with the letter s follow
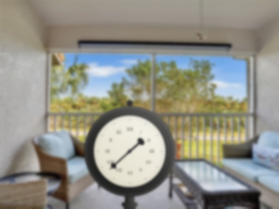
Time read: 1h38
